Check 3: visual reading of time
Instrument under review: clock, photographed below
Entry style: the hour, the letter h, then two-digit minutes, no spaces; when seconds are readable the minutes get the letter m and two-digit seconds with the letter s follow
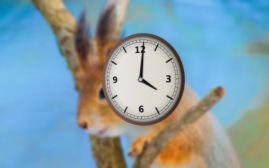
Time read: 4h01
